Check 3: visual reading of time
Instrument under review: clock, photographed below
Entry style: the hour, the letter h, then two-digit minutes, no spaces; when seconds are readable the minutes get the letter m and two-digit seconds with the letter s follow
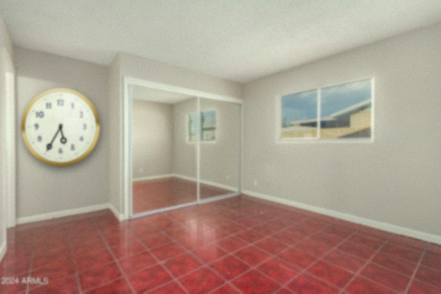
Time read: 5h35
